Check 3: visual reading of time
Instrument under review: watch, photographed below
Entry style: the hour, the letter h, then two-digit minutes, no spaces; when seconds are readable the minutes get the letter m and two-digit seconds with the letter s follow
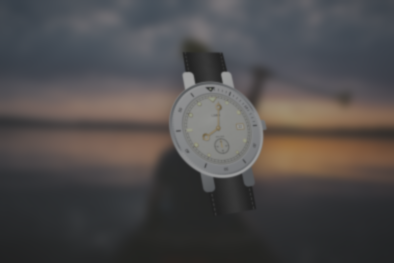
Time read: 8h02
